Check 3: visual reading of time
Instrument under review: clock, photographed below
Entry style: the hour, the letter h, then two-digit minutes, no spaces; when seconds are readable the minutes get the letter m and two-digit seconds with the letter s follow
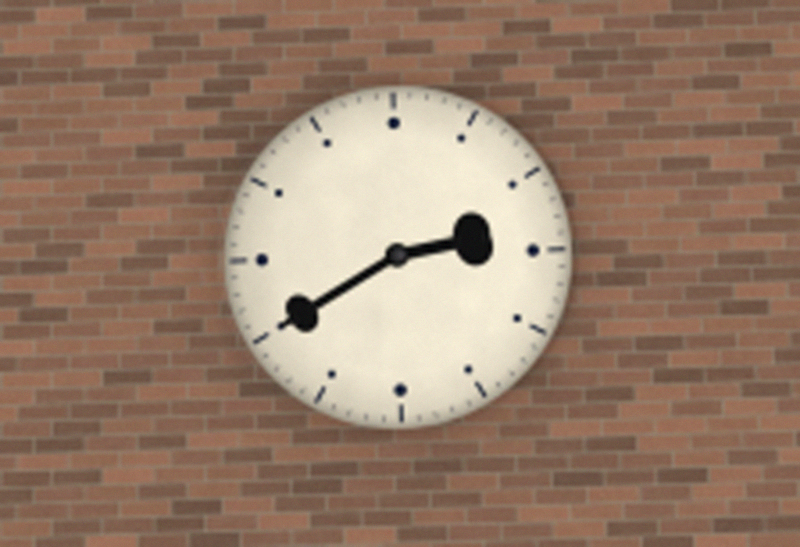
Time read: 2h40
